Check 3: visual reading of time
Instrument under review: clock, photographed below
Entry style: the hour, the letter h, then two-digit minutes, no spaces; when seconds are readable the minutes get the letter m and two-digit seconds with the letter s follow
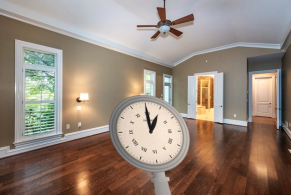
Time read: 1h00
